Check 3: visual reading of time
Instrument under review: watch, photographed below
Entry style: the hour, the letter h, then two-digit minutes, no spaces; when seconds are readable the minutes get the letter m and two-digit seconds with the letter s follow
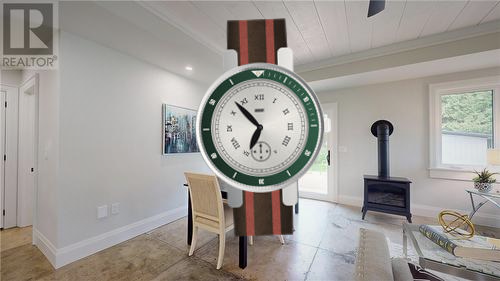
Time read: 6h53
